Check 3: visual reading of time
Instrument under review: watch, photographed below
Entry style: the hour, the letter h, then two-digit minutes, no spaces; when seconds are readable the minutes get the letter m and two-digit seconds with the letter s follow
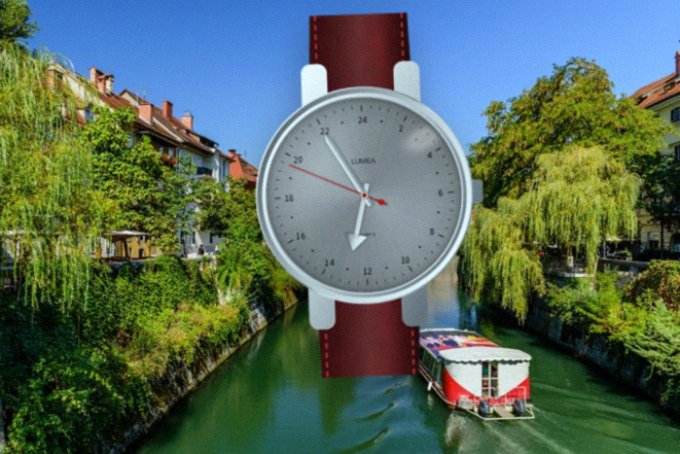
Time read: 12h54m49s
